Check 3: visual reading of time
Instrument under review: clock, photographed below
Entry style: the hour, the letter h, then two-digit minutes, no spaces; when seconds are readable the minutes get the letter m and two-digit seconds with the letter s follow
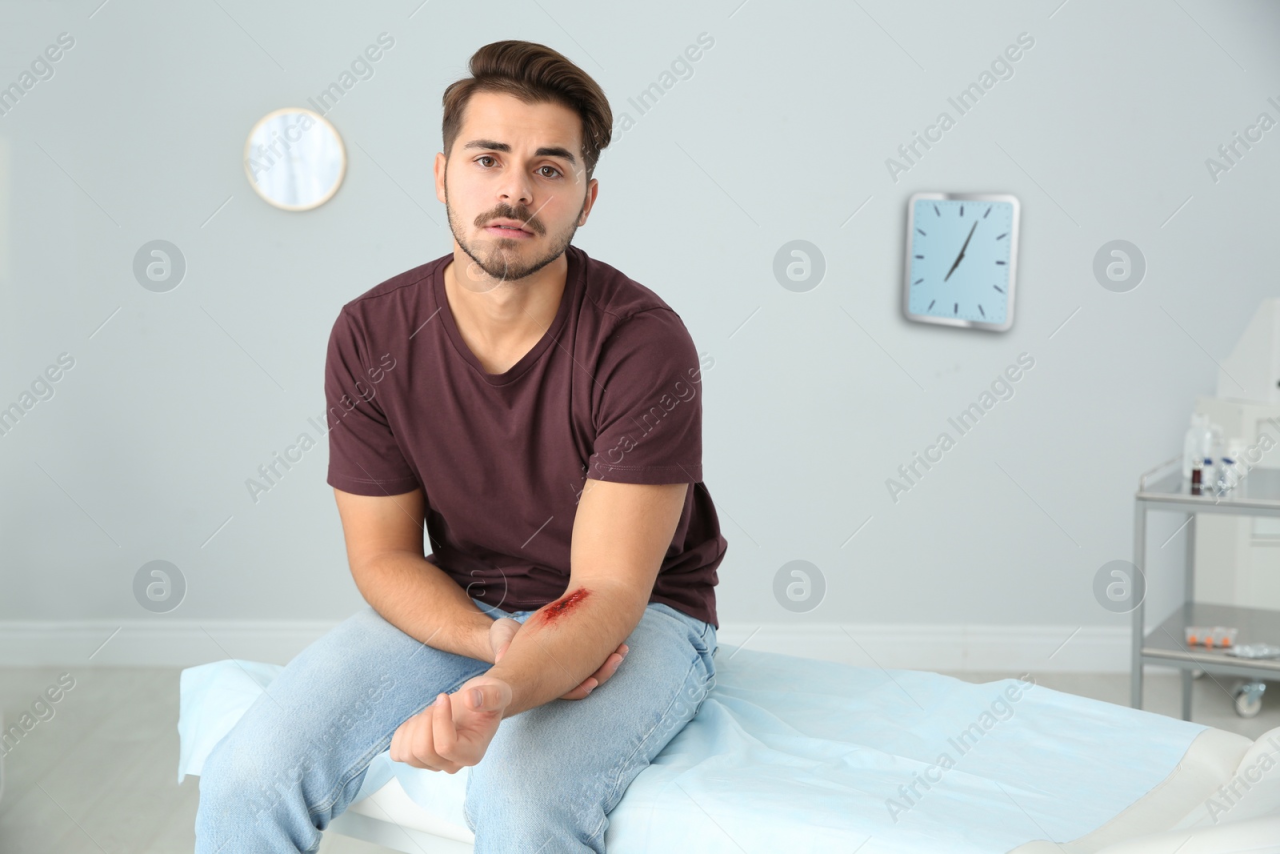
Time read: 7h04
